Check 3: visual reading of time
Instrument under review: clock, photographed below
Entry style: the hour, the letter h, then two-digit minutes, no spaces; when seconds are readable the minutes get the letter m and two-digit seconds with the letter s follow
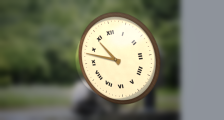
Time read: 10h48
